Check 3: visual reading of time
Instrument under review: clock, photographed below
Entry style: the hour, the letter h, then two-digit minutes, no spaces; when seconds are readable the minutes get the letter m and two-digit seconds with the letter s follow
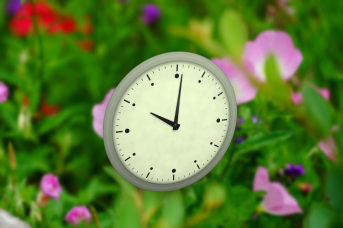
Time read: 10h01
